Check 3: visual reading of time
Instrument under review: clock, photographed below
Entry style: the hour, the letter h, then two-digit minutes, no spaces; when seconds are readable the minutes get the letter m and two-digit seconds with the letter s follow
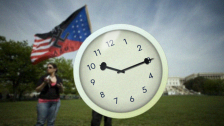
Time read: 10h15
